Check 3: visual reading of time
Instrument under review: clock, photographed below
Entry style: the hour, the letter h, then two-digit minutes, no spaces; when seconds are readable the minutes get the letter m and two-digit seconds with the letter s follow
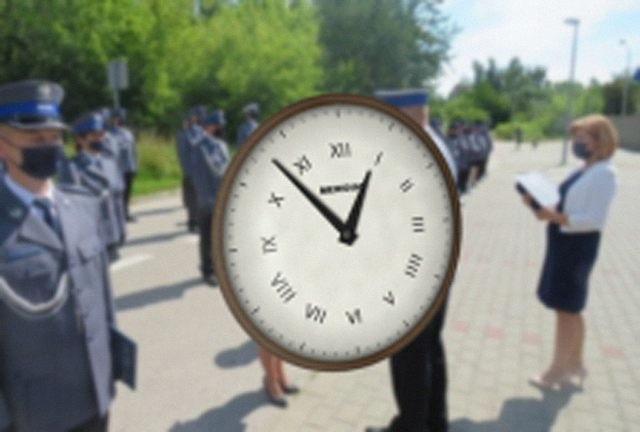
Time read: 12h53
